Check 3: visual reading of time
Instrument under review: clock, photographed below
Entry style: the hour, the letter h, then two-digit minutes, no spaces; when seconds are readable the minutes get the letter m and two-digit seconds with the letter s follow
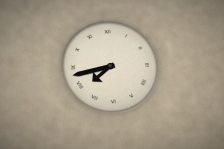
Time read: 7h43
